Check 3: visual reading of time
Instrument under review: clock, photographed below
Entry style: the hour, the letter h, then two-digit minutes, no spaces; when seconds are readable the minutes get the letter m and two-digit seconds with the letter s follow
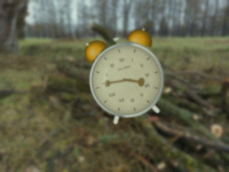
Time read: 3h46
